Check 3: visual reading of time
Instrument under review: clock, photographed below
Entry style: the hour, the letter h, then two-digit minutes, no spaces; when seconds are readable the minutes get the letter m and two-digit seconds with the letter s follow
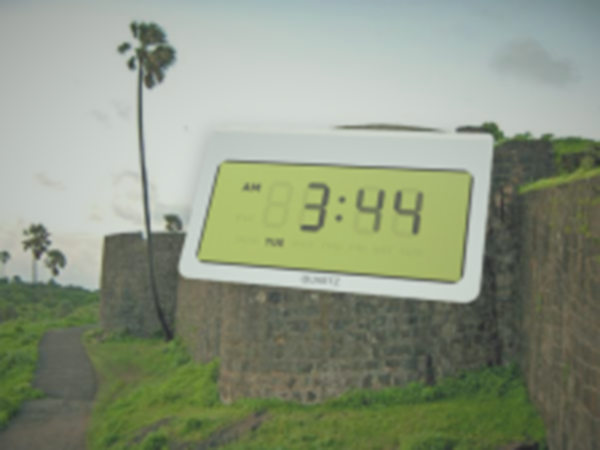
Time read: 3h44
